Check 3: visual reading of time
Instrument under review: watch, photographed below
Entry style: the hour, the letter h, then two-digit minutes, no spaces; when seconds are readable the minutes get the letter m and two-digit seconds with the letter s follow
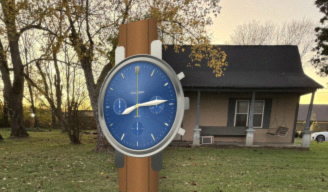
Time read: 8h14
